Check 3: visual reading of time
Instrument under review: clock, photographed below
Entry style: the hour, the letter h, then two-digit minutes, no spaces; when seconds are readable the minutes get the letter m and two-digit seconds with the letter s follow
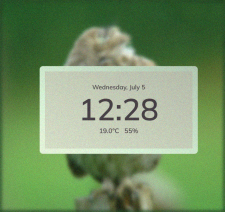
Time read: 12h28
